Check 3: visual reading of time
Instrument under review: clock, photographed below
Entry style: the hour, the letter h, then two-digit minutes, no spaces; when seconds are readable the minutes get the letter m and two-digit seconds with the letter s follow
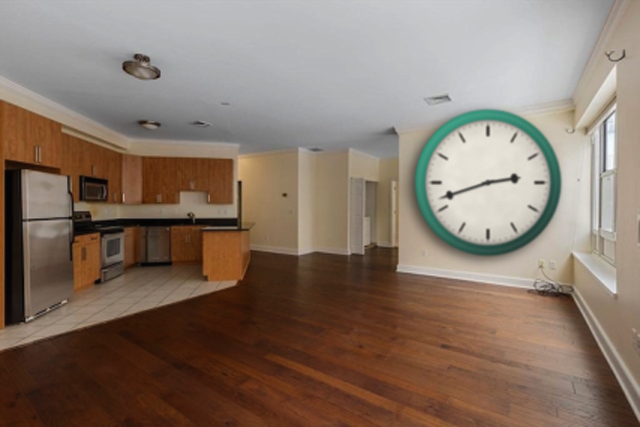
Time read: 2h42
